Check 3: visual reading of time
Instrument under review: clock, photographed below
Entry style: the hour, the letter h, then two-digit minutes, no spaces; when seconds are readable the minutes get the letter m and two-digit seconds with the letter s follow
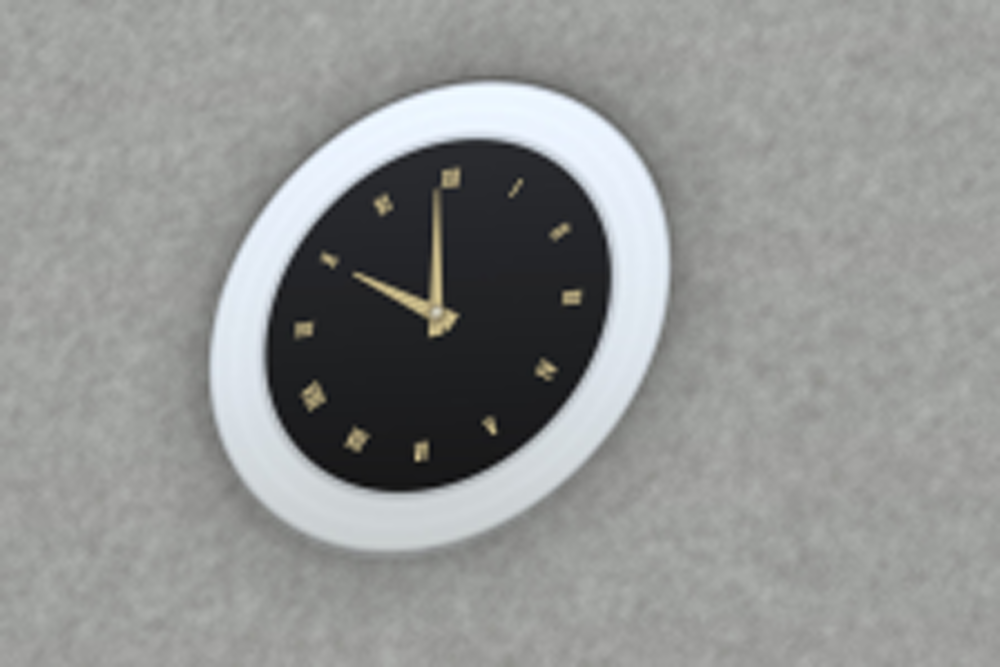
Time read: 9h59
